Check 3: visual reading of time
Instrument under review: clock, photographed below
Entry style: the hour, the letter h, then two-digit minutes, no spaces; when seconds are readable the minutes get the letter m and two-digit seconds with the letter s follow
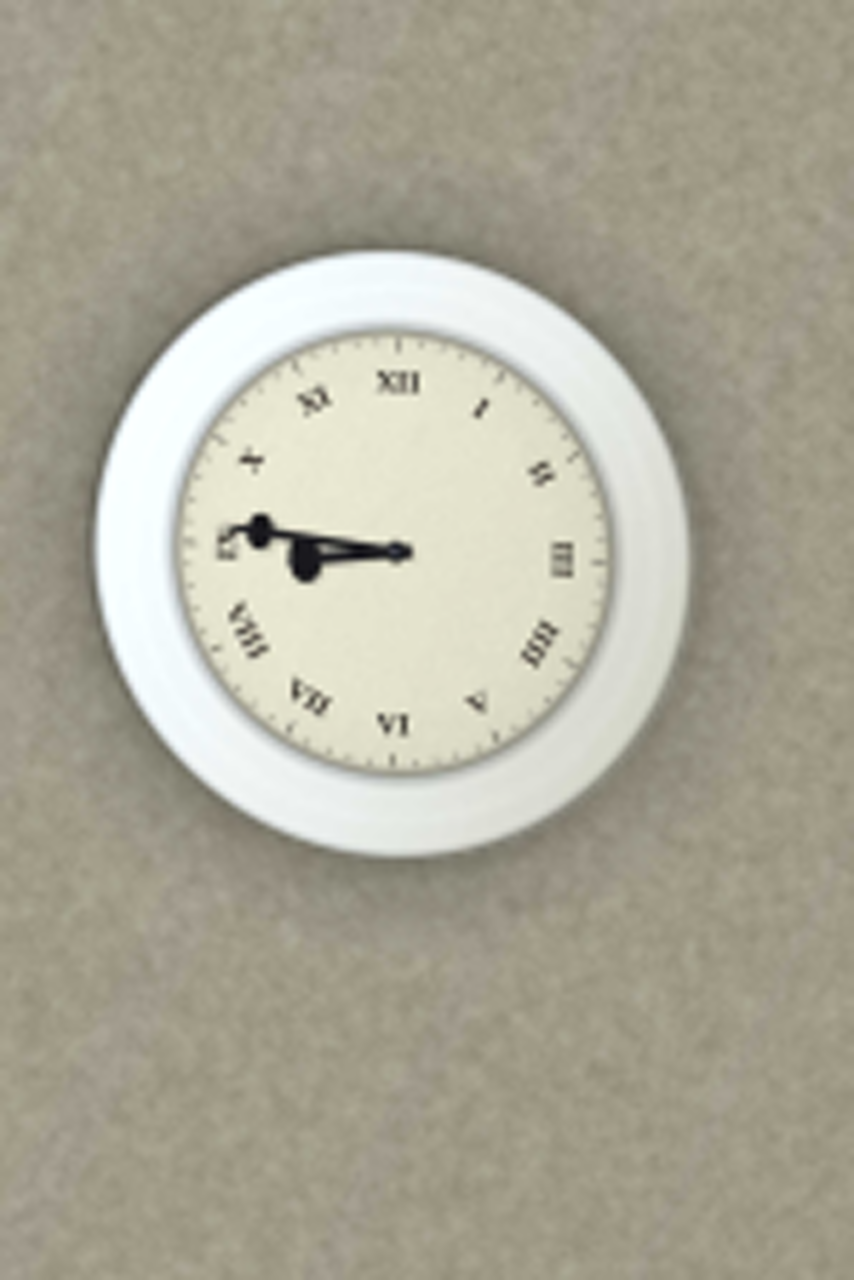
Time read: 8h46
